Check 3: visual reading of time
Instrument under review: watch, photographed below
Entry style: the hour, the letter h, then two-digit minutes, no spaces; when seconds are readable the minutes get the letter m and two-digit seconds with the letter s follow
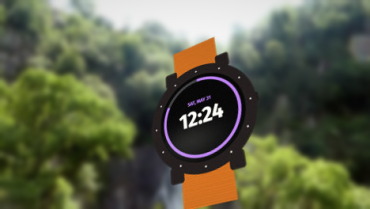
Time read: 12h24
